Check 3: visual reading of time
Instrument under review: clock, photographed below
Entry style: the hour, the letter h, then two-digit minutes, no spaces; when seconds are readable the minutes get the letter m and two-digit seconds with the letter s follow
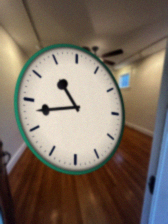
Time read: 10h43
